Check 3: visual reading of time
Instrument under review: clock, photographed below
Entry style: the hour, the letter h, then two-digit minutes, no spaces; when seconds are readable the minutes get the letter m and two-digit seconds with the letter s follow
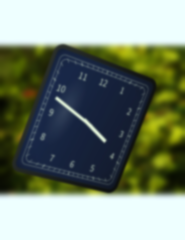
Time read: 3h48
